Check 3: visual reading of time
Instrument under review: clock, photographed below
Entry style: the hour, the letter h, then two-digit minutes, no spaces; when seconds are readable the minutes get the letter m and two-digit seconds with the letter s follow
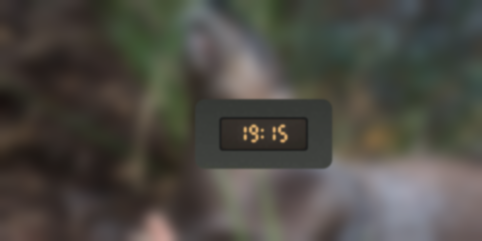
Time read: 19h15
